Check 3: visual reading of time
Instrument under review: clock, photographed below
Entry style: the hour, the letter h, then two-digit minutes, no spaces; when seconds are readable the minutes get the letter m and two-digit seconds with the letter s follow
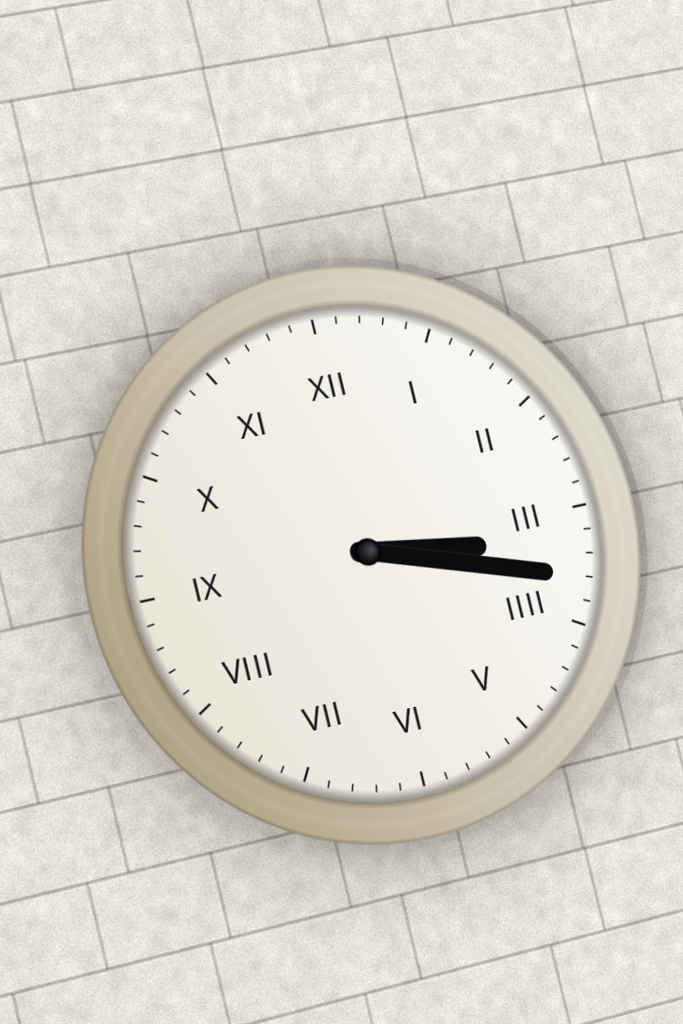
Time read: 3h18
